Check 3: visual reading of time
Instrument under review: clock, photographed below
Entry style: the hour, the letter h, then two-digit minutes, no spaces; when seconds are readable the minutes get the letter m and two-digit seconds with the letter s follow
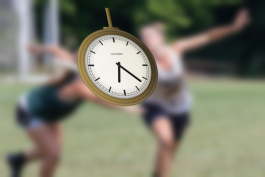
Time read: 6h22
